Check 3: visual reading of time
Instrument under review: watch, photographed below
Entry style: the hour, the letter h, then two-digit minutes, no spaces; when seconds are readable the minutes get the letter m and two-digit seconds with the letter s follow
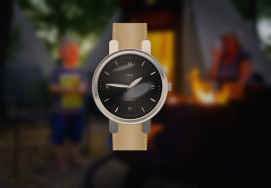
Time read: 1h46
